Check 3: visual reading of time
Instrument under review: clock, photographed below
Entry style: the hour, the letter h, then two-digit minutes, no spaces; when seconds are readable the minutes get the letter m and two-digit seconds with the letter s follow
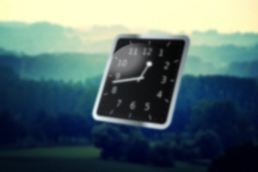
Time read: 12h43
